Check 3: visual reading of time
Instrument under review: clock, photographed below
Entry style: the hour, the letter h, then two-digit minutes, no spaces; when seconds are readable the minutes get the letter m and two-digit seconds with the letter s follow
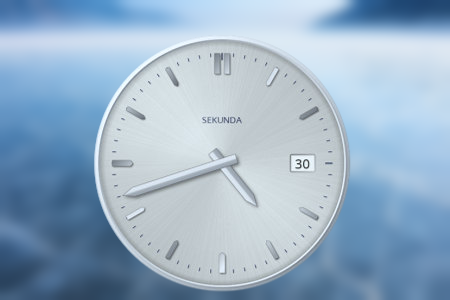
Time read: 4h42
